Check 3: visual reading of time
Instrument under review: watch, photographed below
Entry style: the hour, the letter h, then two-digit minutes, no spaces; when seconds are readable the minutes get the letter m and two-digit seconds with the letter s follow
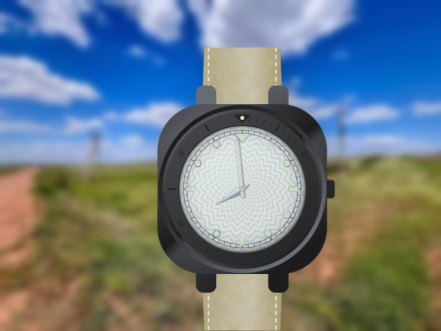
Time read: 7h59
